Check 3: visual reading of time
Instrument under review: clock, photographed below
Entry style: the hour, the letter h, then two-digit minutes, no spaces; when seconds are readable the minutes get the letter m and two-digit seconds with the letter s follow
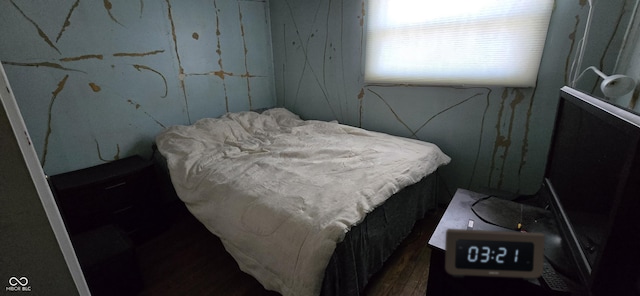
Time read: 3h21
